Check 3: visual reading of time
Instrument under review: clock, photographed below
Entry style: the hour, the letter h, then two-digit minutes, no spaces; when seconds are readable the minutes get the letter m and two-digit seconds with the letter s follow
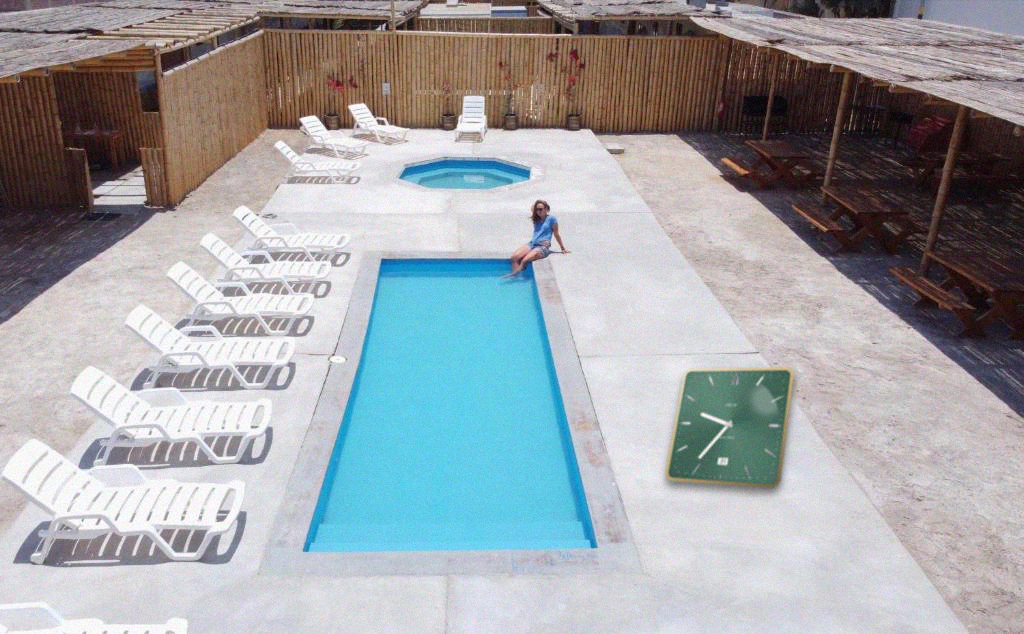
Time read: 9h36
